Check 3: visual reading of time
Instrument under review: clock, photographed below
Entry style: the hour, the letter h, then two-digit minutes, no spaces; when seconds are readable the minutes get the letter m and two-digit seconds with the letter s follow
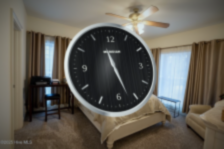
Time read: 11h27
